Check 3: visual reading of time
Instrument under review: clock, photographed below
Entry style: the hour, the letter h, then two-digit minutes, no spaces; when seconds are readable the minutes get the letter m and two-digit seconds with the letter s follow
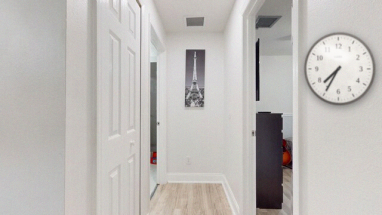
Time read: 7h35
